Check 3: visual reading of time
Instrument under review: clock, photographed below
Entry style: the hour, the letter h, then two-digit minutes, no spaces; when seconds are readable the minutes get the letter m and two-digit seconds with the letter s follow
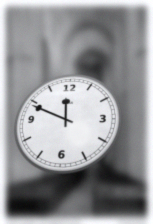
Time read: 11h49
